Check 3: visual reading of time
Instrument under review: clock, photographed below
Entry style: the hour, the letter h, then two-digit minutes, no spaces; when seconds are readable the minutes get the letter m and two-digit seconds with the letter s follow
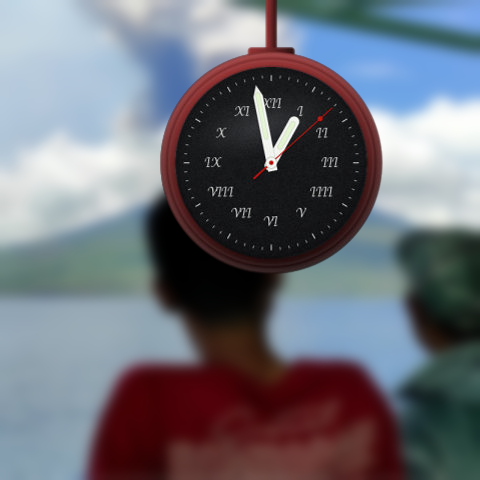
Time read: 12h58m08s
